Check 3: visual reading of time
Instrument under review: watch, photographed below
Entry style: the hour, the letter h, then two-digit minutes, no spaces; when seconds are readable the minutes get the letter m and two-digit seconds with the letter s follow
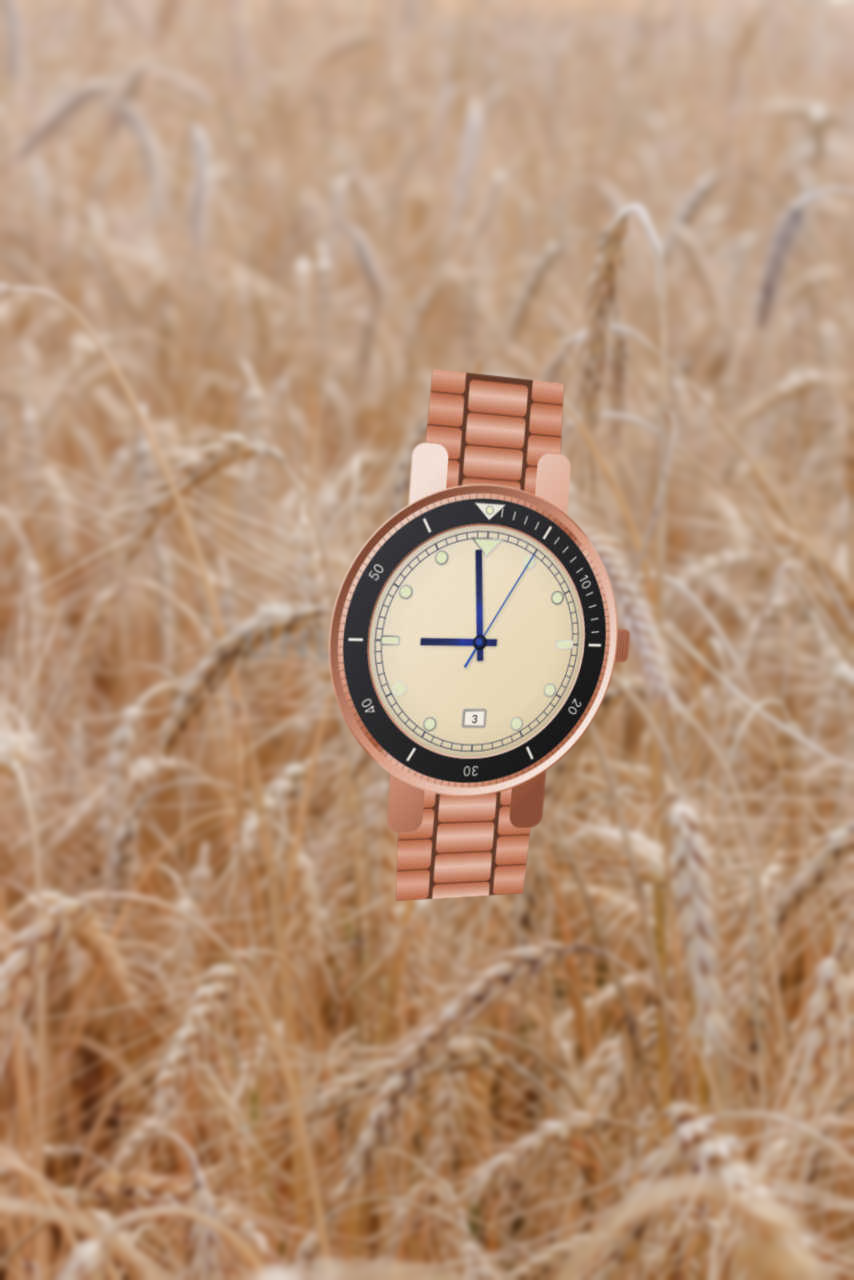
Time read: 8h59m05s
